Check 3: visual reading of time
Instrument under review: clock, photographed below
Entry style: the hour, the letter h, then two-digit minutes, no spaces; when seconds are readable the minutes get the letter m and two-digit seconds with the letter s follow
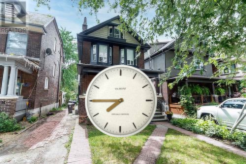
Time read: 7h45
